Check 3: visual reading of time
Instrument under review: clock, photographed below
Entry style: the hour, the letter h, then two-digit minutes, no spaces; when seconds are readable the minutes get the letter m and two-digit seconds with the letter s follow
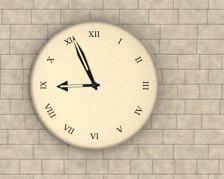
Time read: 8h56
